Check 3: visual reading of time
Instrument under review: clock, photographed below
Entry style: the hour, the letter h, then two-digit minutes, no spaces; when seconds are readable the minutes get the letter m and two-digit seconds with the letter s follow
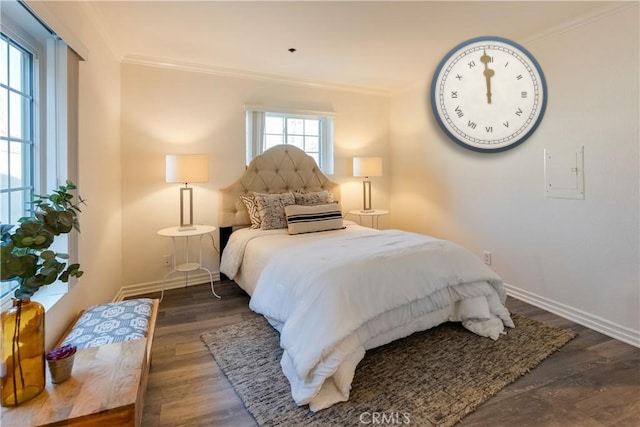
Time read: 11h59
